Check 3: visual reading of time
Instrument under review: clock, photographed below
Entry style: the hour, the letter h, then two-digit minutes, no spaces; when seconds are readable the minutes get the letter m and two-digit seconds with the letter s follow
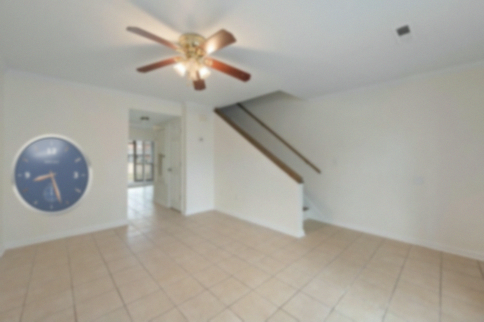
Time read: 8h27
